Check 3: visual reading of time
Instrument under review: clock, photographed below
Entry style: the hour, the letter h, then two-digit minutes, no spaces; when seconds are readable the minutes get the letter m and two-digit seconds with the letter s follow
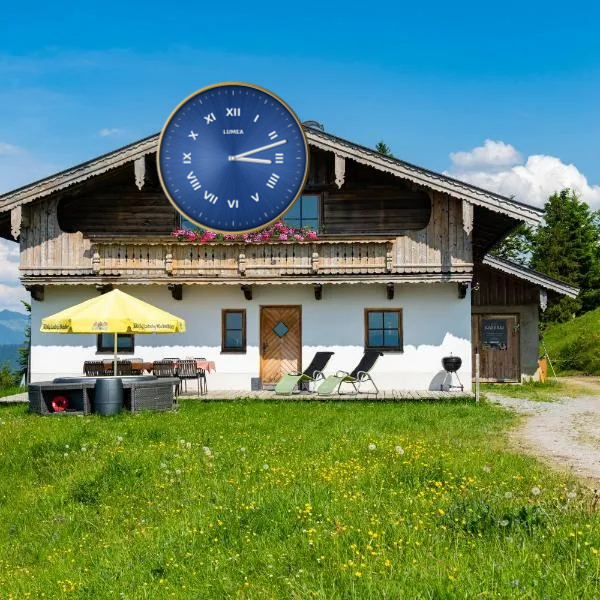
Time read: 3h12
